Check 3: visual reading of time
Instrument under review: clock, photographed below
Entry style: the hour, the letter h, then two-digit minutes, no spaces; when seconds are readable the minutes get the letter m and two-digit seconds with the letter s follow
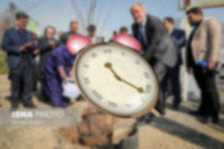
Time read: 11h22
